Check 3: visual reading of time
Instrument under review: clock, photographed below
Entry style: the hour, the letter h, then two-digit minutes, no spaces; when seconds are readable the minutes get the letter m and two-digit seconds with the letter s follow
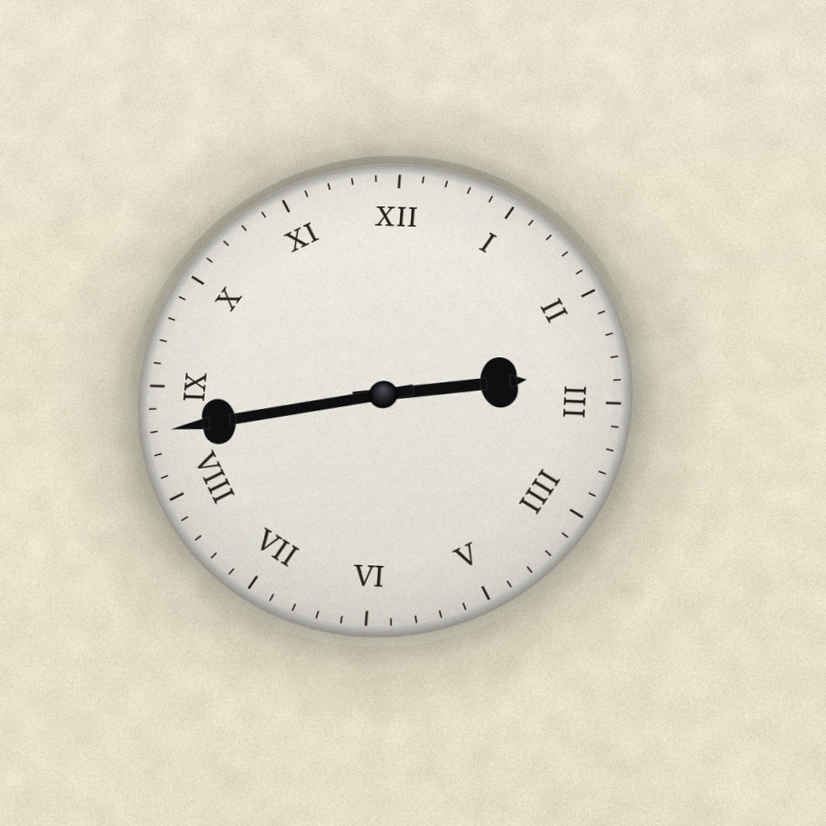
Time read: 2h43
